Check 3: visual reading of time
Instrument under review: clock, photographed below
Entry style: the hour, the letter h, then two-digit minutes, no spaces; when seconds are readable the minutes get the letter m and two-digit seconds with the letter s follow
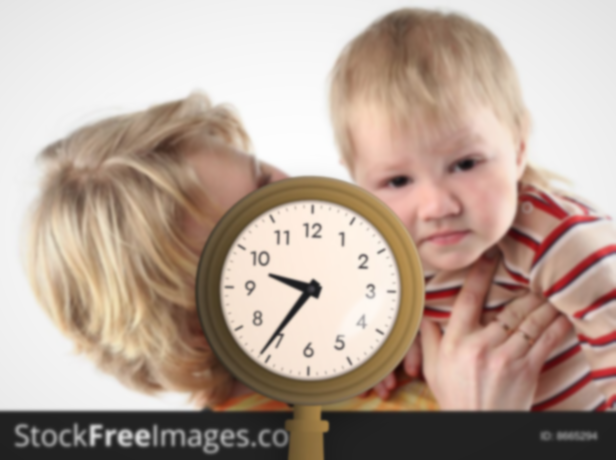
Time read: 9h36
